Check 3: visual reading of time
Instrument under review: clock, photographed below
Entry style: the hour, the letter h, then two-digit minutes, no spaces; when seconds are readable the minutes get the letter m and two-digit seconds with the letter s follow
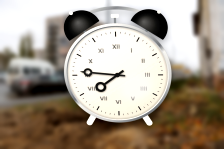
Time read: 7h46
